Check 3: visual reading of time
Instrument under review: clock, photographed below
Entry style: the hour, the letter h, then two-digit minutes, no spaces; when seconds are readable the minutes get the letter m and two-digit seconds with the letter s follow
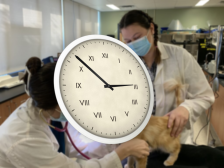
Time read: 2h52
